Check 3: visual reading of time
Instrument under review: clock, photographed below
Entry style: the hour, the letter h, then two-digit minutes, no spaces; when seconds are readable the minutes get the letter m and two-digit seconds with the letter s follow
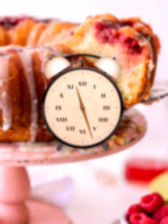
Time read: 11h27
